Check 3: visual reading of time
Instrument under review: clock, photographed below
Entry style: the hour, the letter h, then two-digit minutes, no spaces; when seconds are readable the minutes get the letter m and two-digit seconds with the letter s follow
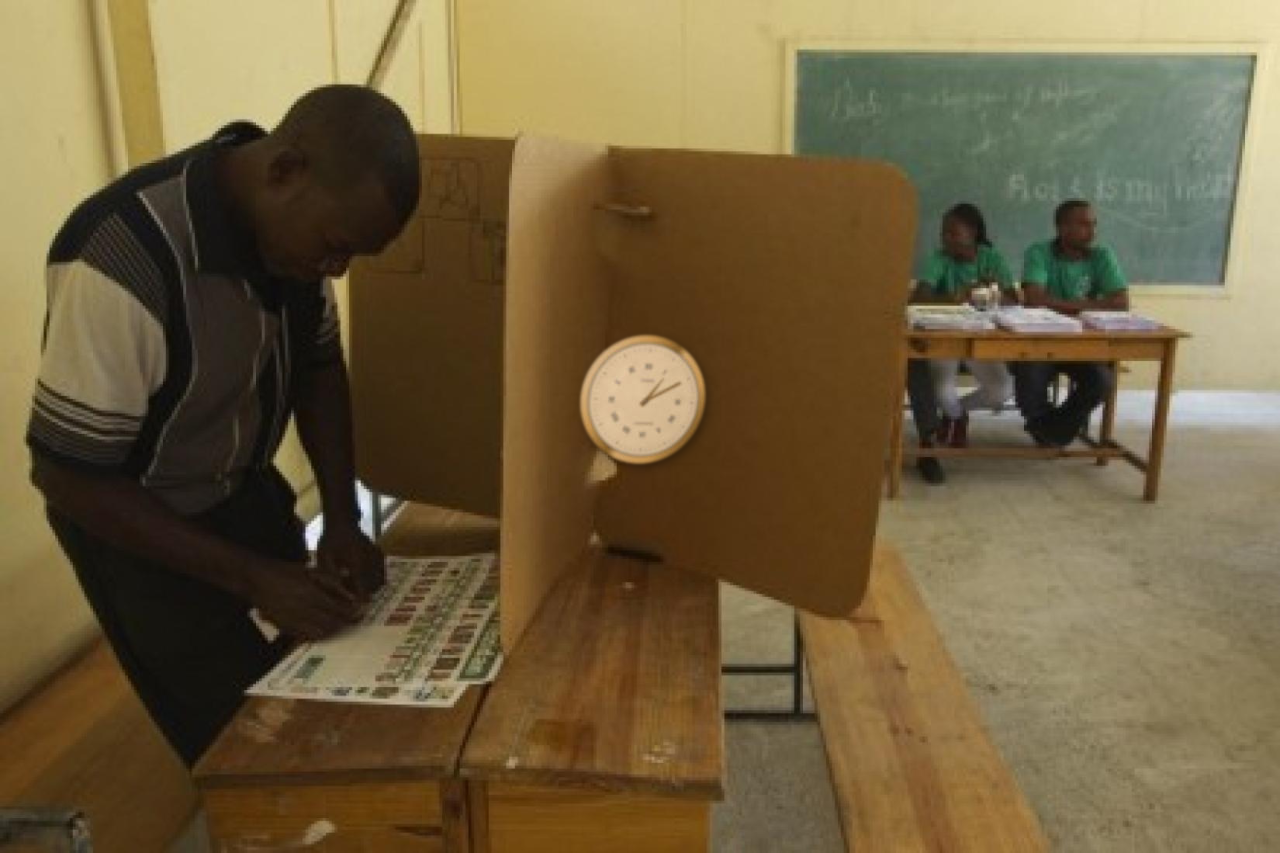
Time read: 1h10
